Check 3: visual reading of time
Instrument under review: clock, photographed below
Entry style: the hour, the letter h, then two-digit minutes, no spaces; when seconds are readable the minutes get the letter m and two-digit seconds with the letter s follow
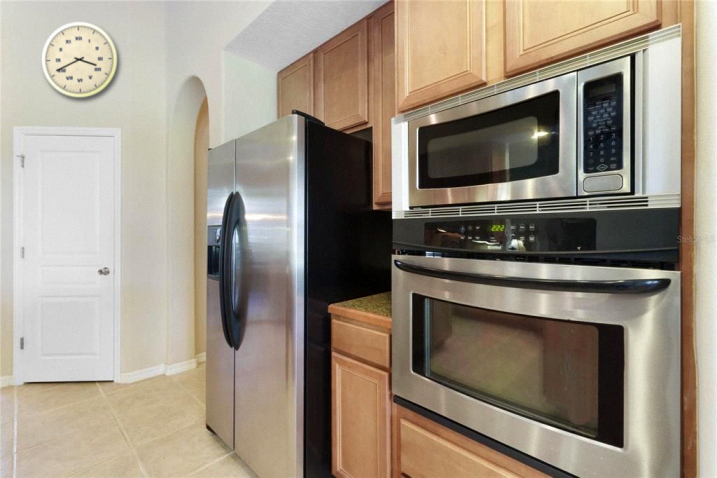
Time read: 3h41
